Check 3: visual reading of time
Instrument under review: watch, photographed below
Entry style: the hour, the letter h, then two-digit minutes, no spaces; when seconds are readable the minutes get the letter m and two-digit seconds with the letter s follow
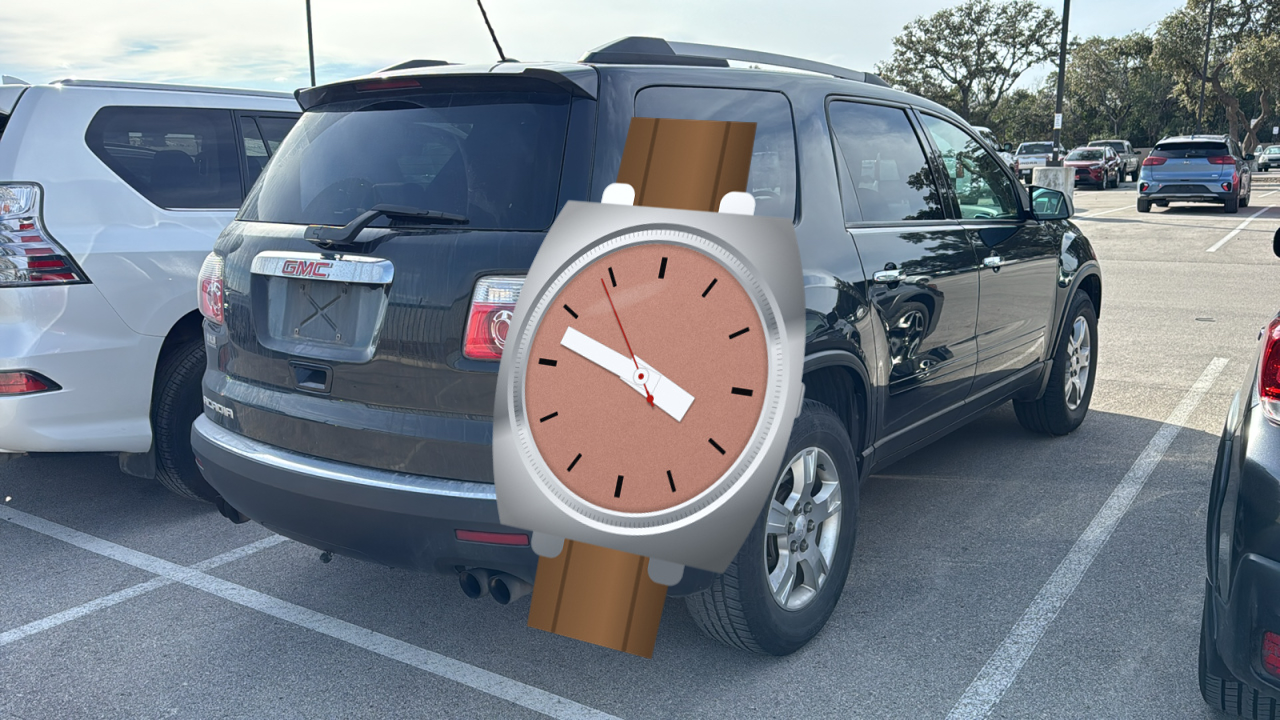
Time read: 3h47m54s
